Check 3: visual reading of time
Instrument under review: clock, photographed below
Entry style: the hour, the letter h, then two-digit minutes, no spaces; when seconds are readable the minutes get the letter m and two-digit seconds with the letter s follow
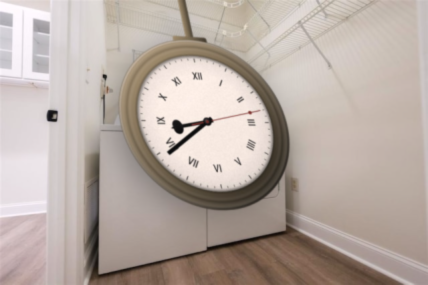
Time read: 8h39m13s
